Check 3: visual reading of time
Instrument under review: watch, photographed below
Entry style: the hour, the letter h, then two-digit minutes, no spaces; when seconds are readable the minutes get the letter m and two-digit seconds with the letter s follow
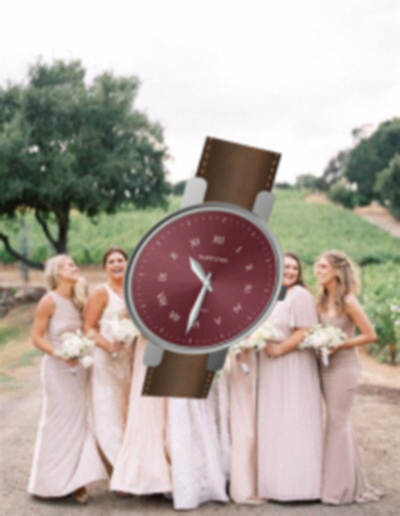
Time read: 10h31
